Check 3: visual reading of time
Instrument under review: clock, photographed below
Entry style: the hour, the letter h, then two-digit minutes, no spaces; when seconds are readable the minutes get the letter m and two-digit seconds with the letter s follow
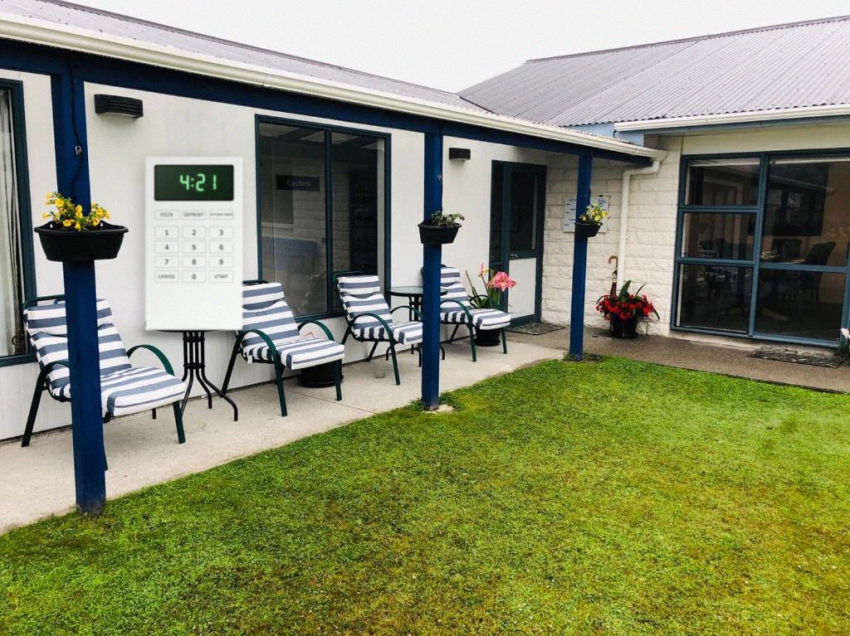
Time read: 4h21
